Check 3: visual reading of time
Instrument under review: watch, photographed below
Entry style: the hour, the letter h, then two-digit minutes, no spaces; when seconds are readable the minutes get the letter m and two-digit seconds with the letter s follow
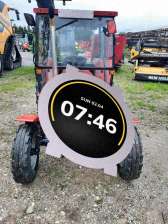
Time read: 7h46
